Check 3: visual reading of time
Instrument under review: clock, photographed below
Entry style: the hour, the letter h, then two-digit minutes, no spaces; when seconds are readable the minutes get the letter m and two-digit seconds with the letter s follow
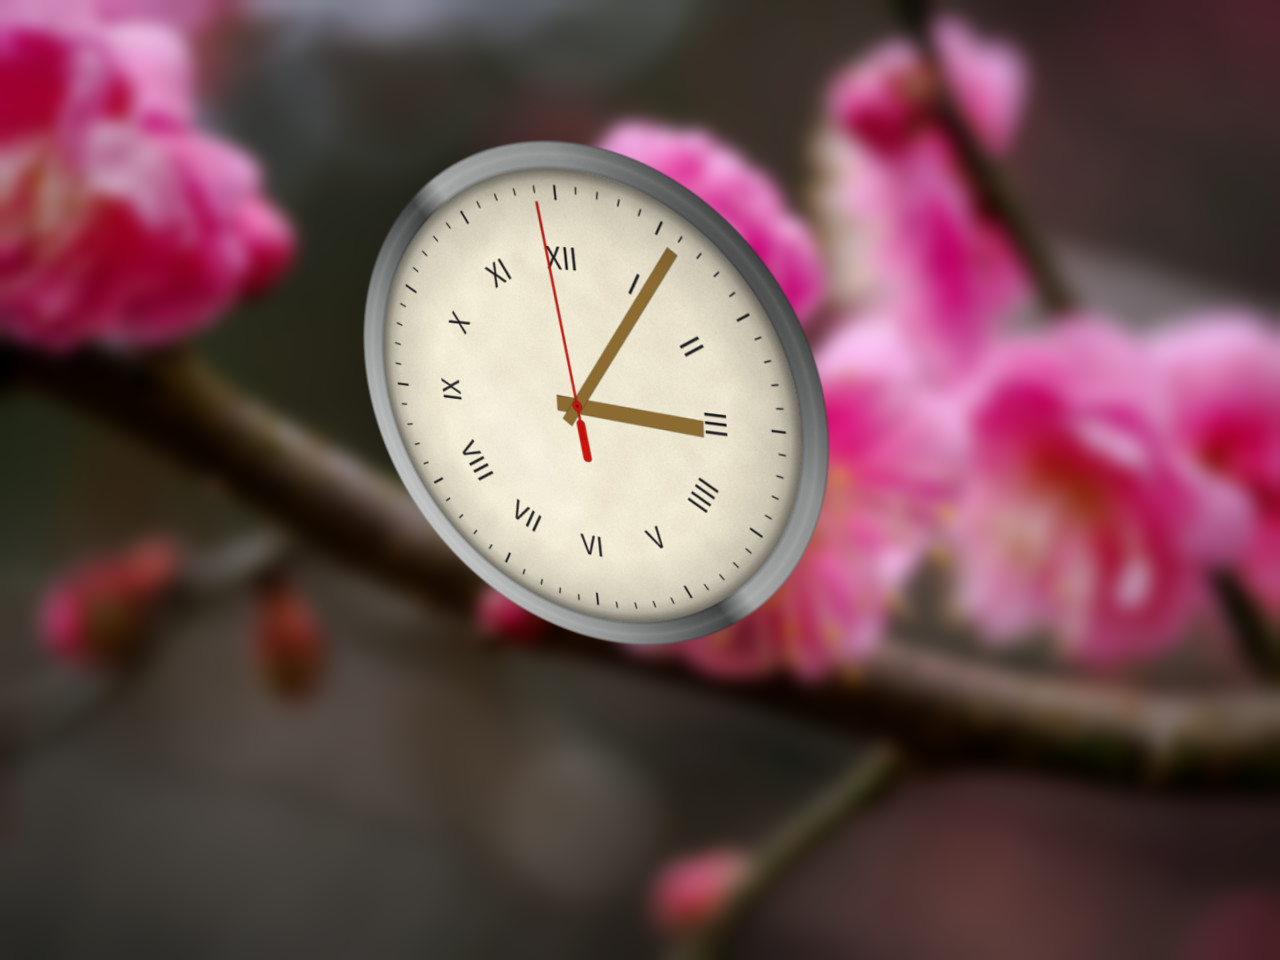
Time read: 3h05m59s
